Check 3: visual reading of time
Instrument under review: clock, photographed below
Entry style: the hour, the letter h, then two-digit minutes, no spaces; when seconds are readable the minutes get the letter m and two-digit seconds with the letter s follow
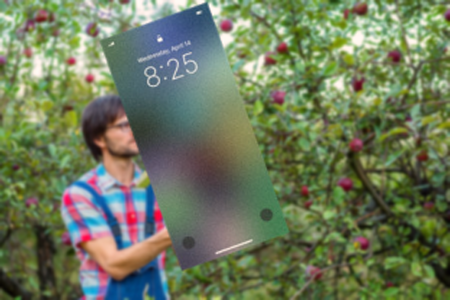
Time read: 8h25
